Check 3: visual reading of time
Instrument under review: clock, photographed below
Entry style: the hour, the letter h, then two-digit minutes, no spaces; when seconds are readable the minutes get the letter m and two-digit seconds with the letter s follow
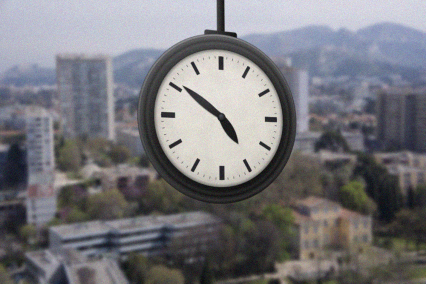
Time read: 4h51
